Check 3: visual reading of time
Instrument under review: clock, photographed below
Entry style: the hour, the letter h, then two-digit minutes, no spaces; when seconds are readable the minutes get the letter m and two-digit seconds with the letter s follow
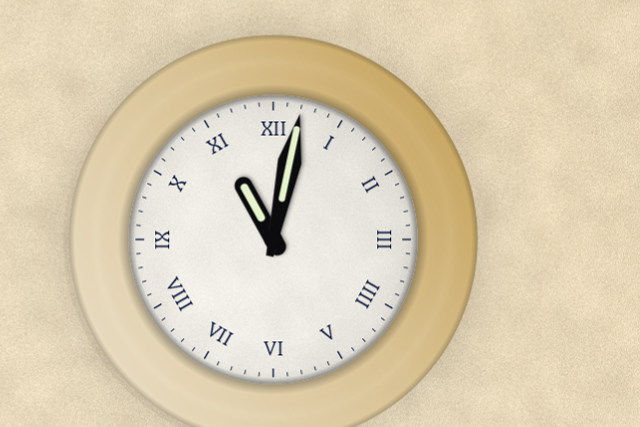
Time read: 11h02
